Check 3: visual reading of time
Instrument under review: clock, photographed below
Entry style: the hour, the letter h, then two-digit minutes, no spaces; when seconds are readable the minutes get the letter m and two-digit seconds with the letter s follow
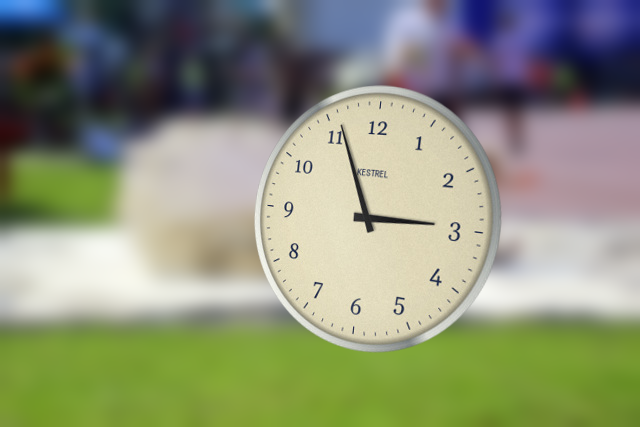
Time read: 2h56
